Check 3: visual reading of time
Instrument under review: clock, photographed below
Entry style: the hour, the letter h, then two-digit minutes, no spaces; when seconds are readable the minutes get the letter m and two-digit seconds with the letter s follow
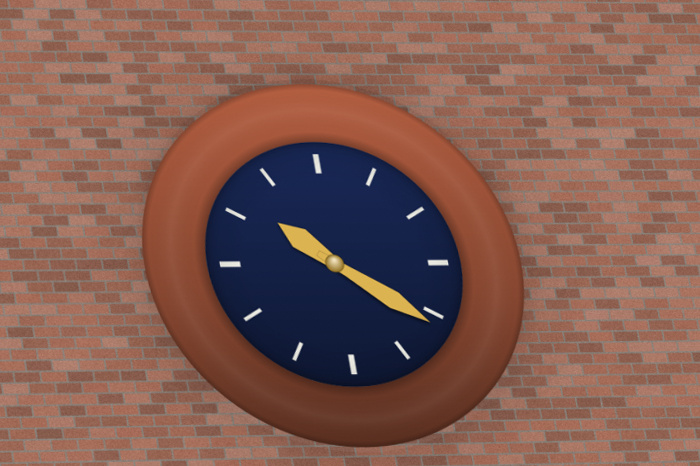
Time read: 10h21
